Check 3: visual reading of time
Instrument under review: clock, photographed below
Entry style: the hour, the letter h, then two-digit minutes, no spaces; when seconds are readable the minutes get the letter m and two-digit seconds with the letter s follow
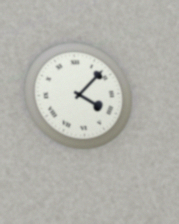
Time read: 4h08
